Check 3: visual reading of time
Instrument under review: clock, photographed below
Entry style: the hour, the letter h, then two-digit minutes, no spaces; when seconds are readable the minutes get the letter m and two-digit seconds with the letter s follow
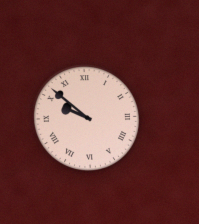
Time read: 9h52
